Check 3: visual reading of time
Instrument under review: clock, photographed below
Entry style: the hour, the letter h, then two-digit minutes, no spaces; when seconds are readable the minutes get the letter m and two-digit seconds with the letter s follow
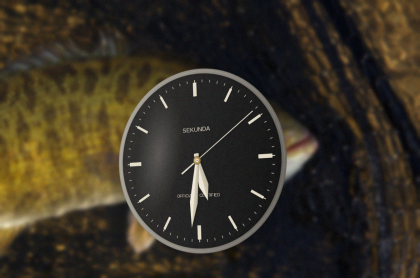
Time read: 5h31m09s
